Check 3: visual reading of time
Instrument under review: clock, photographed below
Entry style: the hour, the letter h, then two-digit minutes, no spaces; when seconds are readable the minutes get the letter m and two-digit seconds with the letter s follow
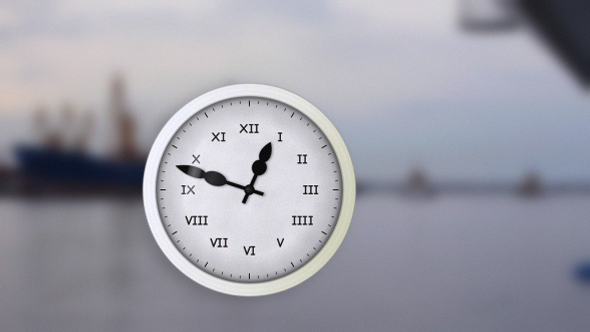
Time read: 12h48
